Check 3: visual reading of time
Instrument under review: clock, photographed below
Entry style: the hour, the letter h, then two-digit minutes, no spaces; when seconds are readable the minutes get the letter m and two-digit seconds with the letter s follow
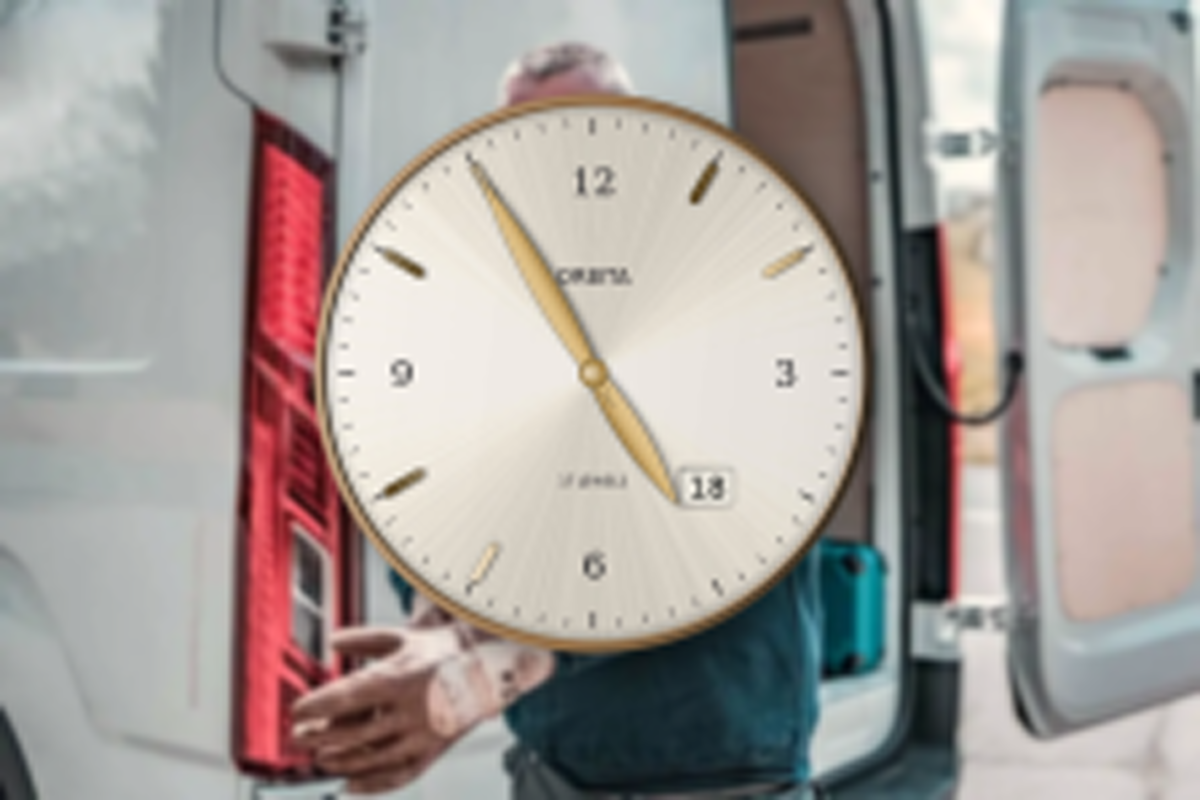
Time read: 4h55
